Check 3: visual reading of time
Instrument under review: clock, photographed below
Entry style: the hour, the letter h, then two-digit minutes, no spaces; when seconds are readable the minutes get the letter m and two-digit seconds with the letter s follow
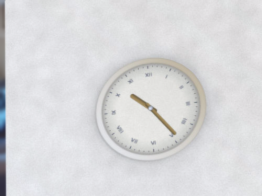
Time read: 10h24
